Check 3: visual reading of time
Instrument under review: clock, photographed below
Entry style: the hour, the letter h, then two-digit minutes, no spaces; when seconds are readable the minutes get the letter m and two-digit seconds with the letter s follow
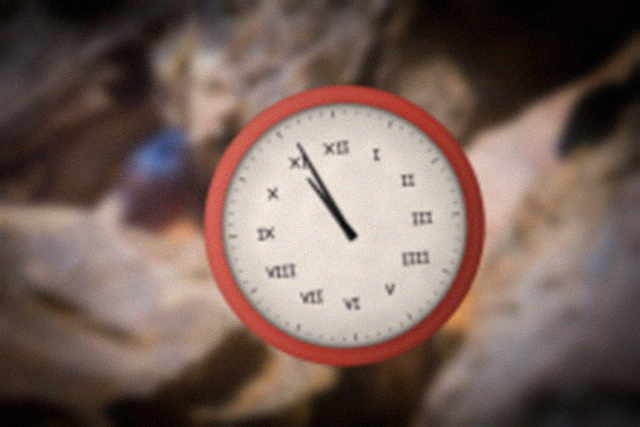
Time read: 10h56
